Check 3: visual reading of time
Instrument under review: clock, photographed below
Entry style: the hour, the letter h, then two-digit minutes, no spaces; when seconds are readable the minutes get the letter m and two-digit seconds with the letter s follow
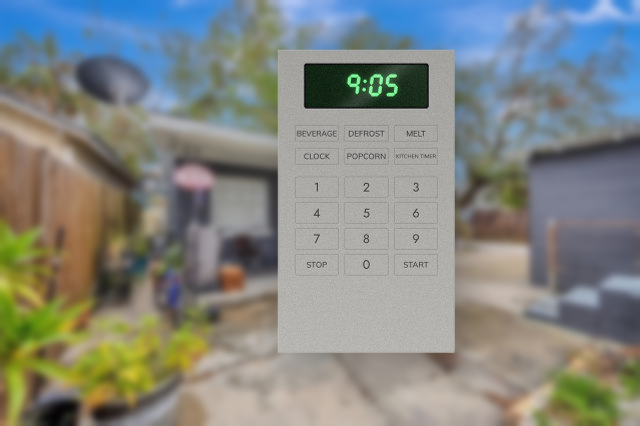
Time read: 9h05
